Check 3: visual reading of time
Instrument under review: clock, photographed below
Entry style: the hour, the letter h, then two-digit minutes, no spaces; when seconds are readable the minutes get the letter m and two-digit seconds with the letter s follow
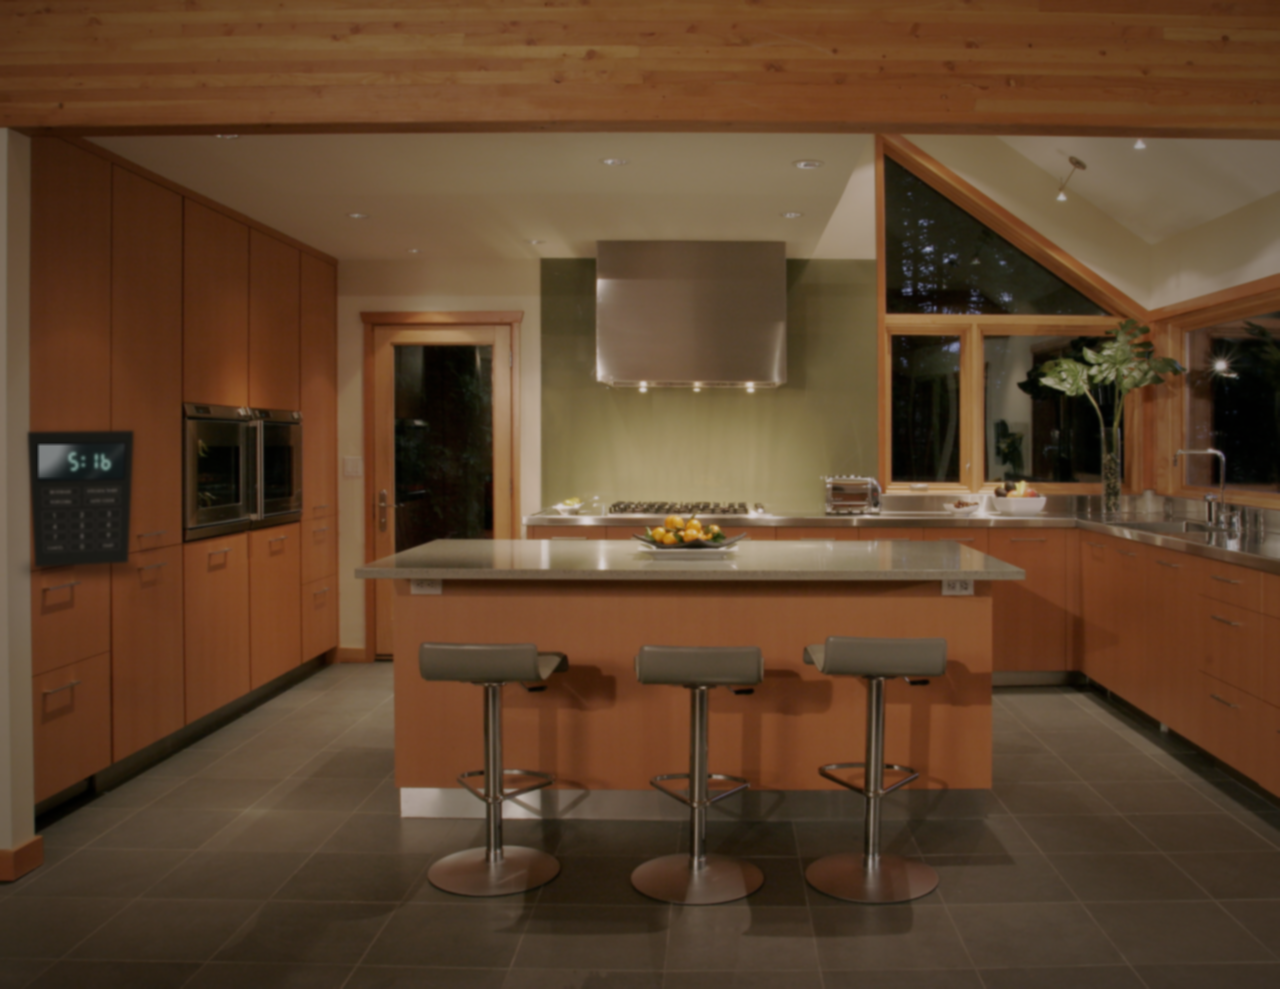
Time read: 5h16
